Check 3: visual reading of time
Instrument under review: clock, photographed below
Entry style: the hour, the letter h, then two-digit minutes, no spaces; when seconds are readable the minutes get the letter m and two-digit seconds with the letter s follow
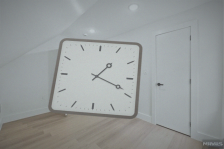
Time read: 1h19
